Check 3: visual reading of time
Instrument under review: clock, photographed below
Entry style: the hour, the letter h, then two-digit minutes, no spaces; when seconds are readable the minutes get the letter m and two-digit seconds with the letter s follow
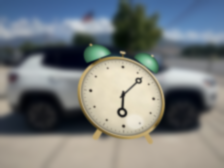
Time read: 6h07
